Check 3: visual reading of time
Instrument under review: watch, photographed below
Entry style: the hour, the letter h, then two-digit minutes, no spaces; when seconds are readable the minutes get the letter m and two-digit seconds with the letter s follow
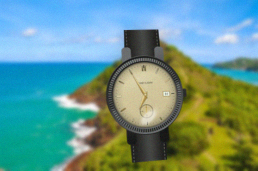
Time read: 6h55
